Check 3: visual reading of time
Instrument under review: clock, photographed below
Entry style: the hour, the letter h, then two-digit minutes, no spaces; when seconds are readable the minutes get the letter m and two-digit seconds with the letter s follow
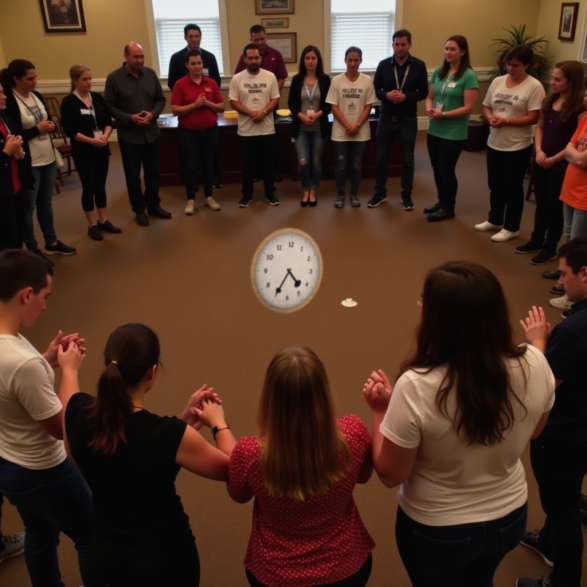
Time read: 4h35
